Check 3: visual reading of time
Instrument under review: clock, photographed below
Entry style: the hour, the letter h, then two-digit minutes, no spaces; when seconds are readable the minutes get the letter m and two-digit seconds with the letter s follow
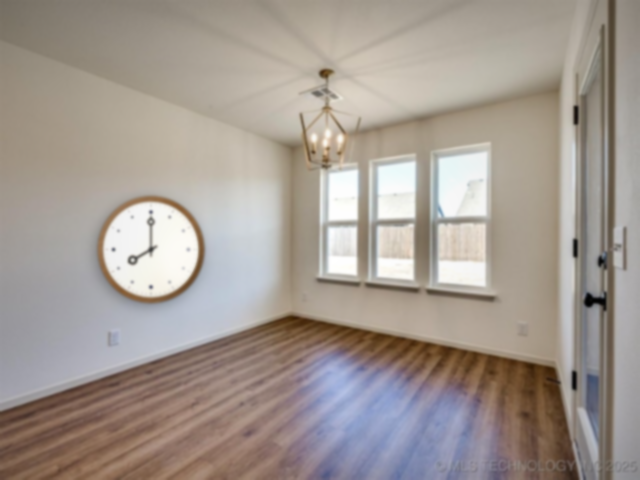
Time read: 8h00
